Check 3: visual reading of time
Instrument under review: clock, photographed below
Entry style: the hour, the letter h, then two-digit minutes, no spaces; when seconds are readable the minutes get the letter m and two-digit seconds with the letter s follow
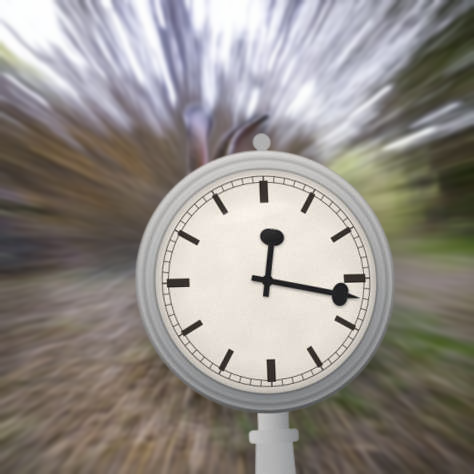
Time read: 12h17
